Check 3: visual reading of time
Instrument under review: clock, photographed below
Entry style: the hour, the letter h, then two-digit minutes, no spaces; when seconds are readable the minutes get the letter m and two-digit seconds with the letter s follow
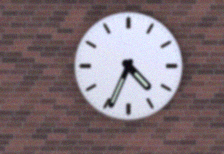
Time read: 4h34
